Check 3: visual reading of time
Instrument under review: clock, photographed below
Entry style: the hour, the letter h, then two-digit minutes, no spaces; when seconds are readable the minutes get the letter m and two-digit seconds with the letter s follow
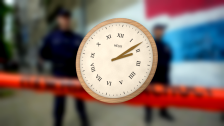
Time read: 2h08
